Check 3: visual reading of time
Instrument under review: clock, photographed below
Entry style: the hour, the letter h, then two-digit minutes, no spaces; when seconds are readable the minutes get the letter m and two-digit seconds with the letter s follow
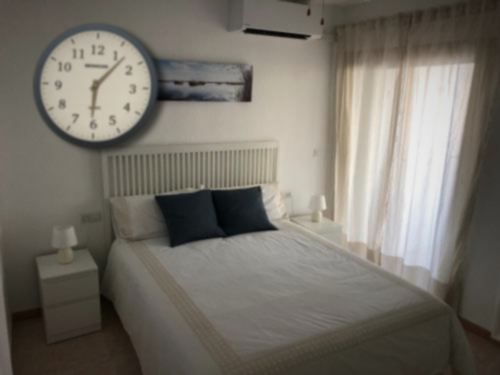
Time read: 6h07
